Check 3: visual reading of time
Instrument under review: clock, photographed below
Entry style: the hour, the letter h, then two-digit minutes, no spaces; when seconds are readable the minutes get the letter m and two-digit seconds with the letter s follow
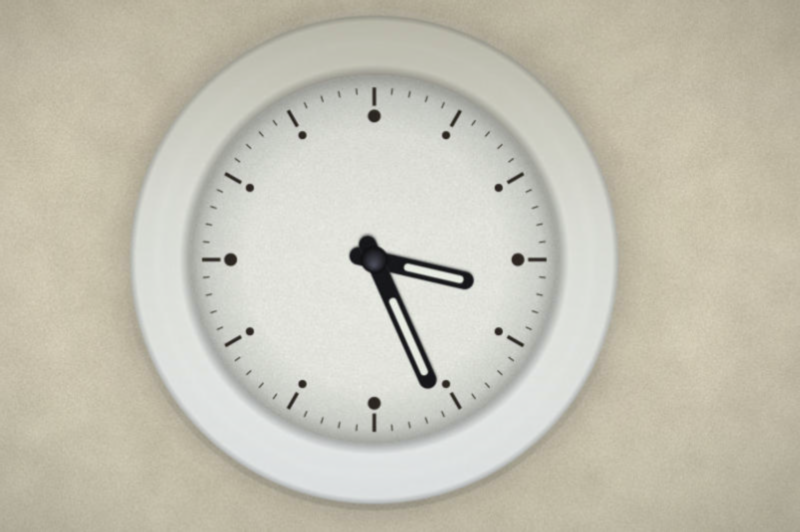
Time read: 3h26
